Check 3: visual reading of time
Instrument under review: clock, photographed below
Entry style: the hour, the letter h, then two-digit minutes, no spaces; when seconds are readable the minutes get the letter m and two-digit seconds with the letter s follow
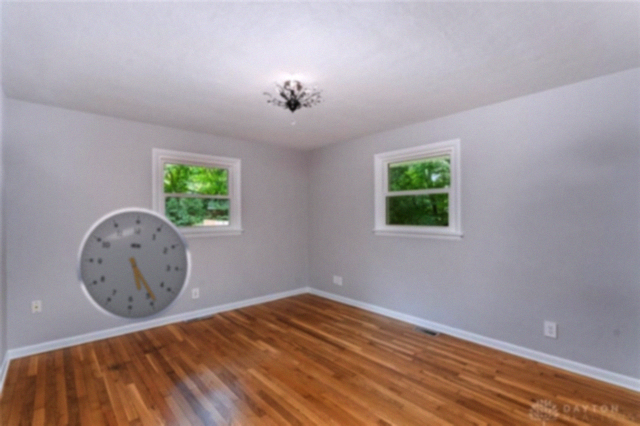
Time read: 5h24
